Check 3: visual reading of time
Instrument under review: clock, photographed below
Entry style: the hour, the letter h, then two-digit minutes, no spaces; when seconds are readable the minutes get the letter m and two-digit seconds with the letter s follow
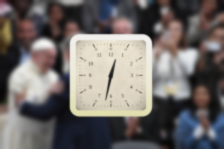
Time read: 12h32
